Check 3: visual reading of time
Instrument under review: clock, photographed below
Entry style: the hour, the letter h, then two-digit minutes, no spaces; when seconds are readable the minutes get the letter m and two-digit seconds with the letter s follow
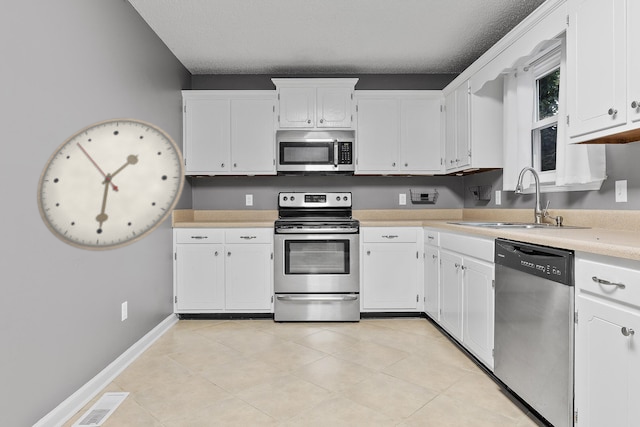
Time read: 1h29m53s
